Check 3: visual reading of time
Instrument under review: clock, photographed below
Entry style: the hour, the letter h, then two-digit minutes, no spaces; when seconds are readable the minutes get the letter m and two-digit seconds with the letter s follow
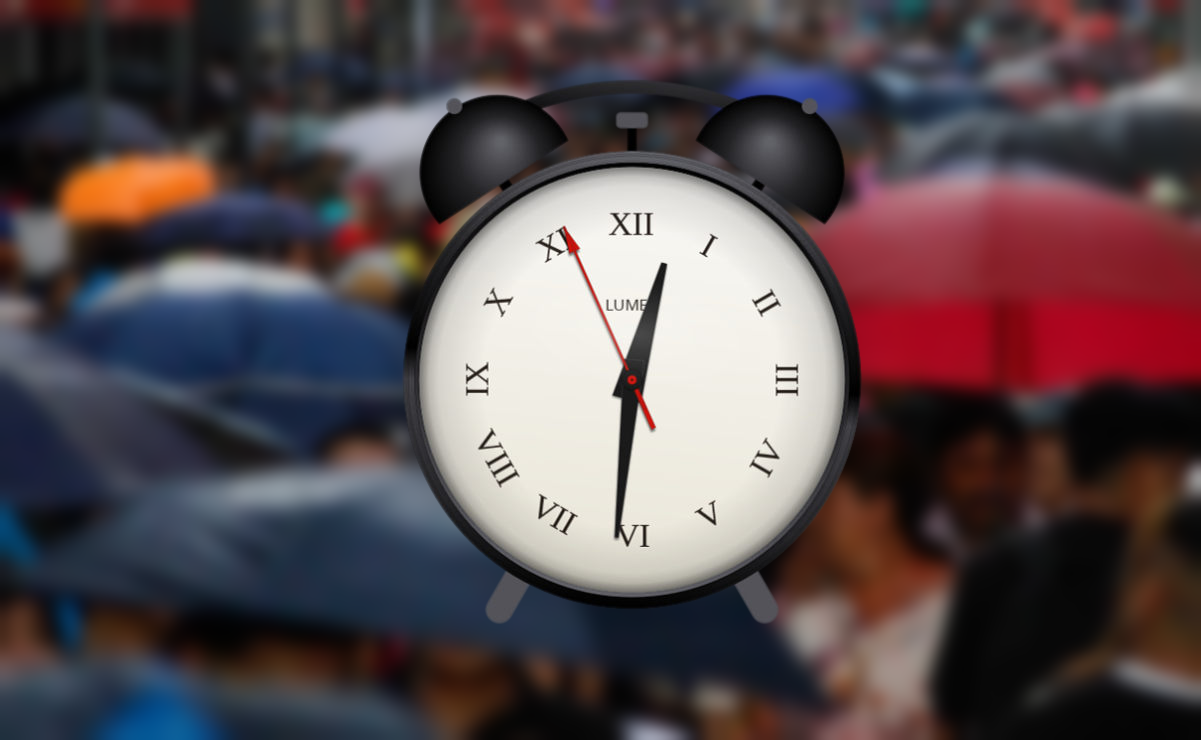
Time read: 12h30m56s
